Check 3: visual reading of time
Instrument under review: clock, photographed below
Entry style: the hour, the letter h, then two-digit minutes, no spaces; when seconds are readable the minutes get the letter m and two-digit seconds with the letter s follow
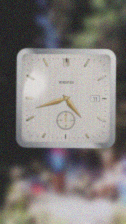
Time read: 4h42
